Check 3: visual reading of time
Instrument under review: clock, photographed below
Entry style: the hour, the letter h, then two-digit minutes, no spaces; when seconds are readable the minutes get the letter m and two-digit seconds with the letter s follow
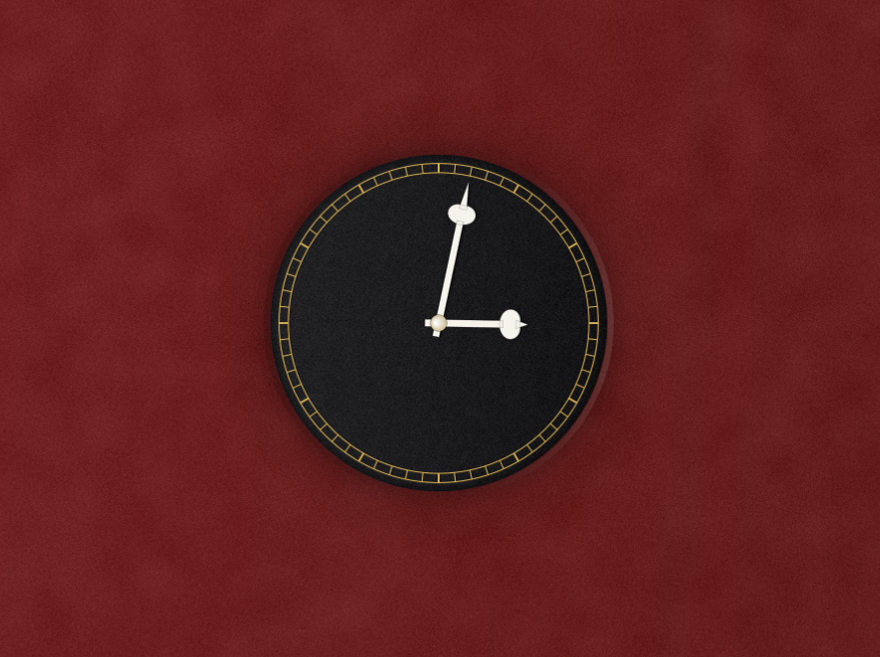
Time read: 3h02
